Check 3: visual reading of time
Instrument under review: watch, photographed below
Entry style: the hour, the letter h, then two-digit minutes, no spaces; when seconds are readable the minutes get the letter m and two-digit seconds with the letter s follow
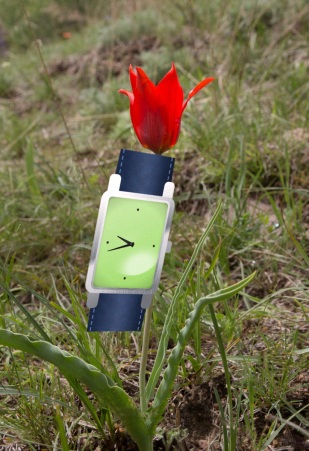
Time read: 9h42
